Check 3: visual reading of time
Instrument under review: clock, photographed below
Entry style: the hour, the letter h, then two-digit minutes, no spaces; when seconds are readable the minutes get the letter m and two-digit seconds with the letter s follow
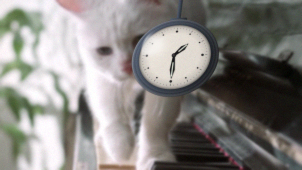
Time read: 1h30
